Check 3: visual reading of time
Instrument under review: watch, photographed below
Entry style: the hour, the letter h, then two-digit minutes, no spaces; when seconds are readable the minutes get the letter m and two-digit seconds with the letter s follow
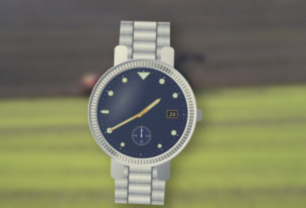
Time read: 1h40
